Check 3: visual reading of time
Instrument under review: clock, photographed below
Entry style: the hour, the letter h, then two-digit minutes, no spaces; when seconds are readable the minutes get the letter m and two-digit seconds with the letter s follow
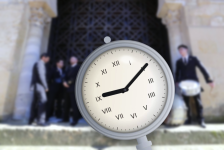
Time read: 9h10
